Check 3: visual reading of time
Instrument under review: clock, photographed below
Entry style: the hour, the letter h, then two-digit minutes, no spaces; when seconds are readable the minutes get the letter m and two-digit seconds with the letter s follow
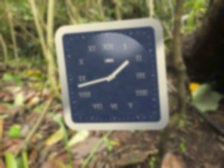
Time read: 1h43
